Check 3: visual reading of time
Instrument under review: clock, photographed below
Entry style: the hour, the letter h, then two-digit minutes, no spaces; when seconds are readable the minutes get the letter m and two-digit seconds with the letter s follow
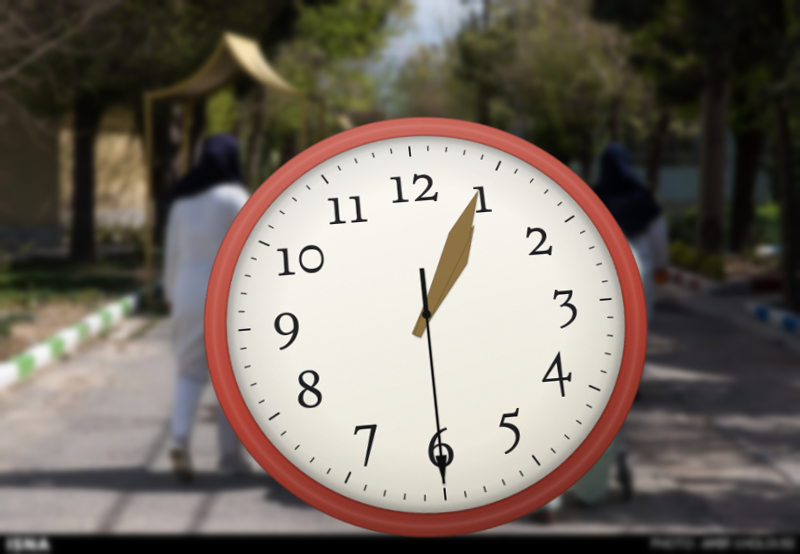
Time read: 1h04m30s
